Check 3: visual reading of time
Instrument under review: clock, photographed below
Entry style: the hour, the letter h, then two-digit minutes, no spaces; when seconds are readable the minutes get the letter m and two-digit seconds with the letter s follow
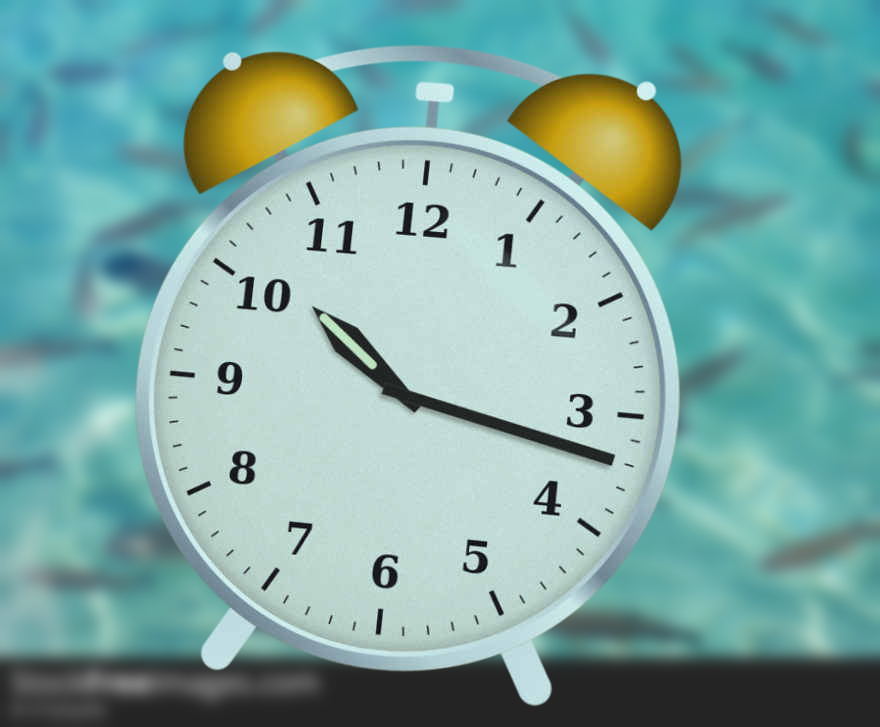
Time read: 10h17
